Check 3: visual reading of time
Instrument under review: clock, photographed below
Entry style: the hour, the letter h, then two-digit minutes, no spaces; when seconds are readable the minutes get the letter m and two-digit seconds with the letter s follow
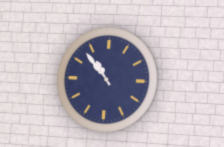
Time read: 10h53
